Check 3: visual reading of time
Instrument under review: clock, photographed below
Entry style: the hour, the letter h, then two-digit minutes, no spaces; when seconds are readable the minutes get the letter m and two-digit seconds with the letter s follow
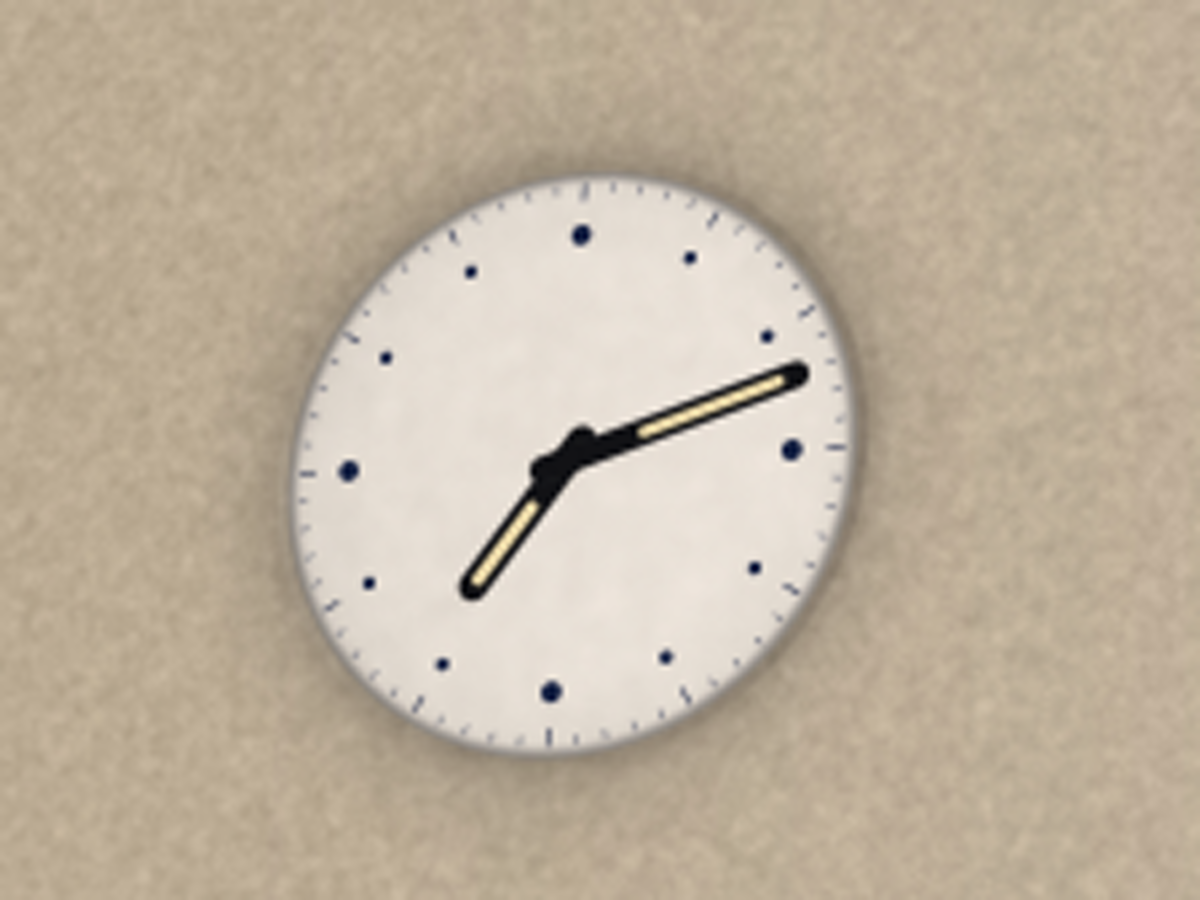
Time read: 7h12
